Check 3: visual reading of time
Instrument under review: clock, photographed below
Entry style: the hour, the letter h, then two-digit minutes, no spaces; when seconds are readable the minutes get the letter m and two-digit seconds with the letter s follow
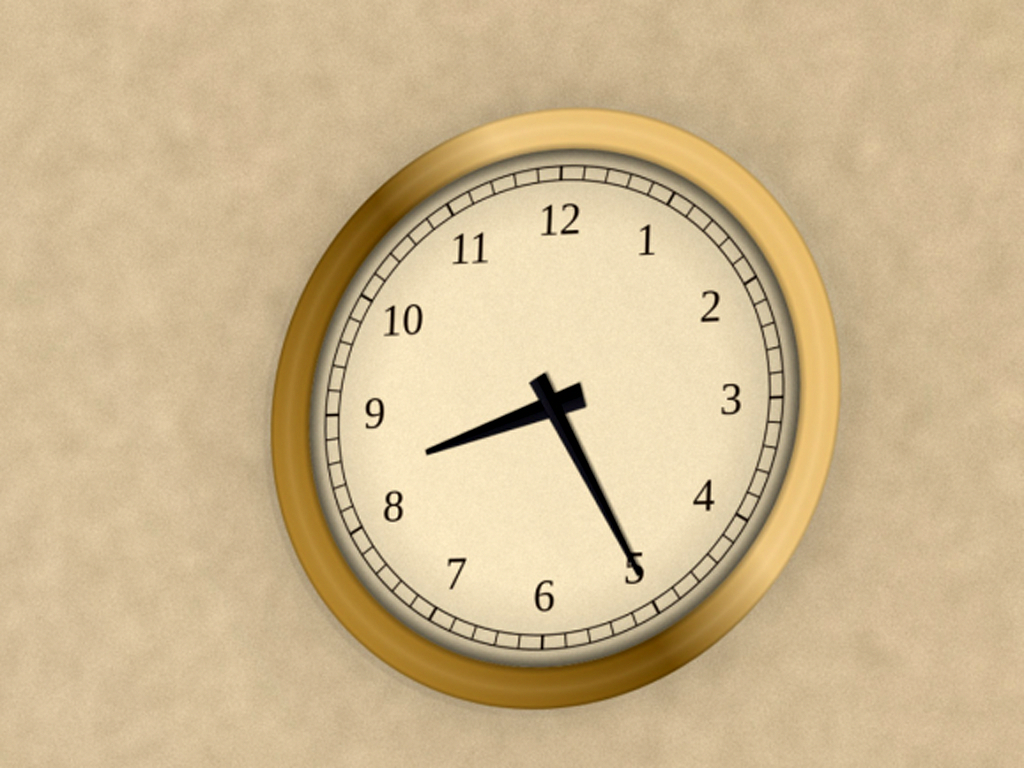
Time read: 8h25
